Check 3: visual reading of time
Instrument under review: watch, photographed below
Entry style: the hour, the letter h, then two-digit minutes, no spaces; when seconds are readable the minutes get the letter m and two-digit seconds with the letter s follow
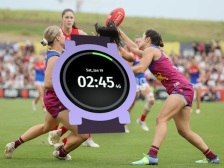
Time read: 2h45
